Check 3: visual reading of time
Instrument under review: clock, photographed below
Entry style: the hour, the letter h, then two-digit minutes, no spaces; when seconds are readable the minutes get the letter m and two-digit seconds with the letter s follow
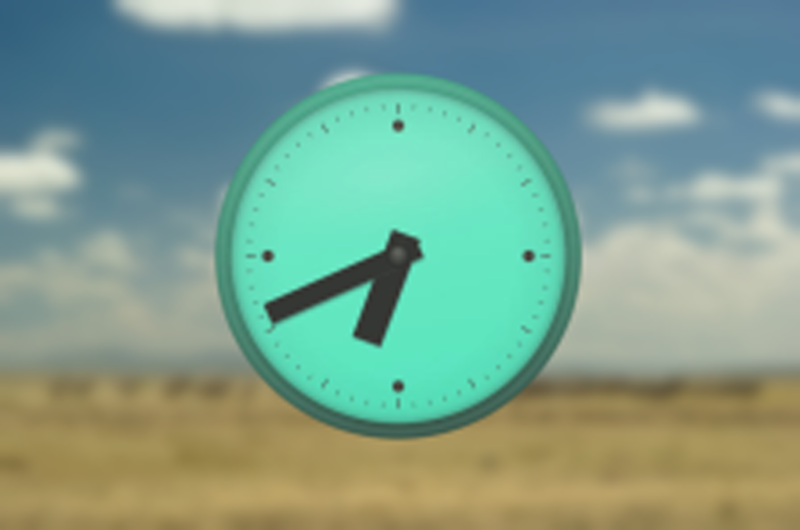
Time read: 6h41
